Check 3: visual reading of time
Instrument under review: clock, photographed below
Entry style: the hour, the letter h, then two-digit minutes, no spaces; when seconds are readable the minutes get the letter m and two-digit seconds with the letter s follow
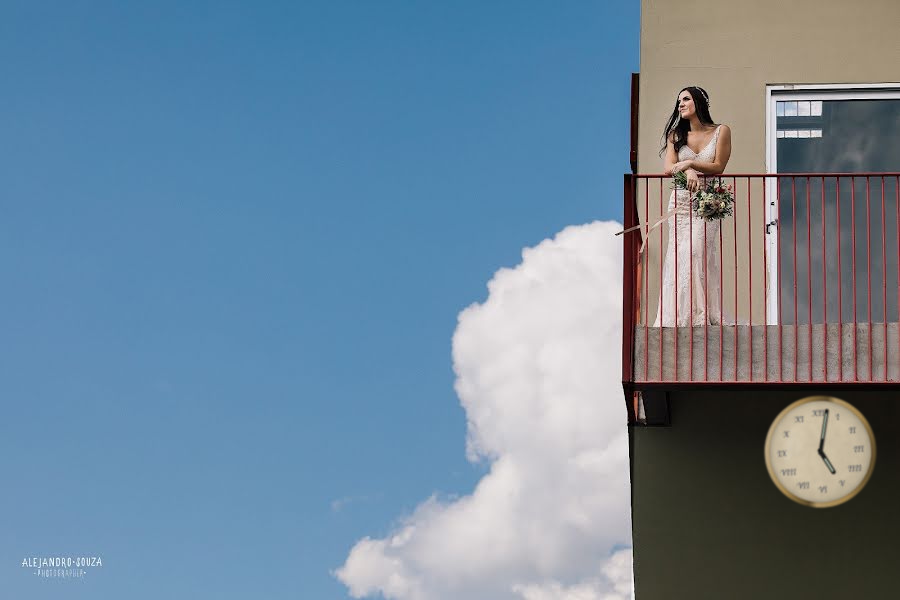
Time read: 5h02
